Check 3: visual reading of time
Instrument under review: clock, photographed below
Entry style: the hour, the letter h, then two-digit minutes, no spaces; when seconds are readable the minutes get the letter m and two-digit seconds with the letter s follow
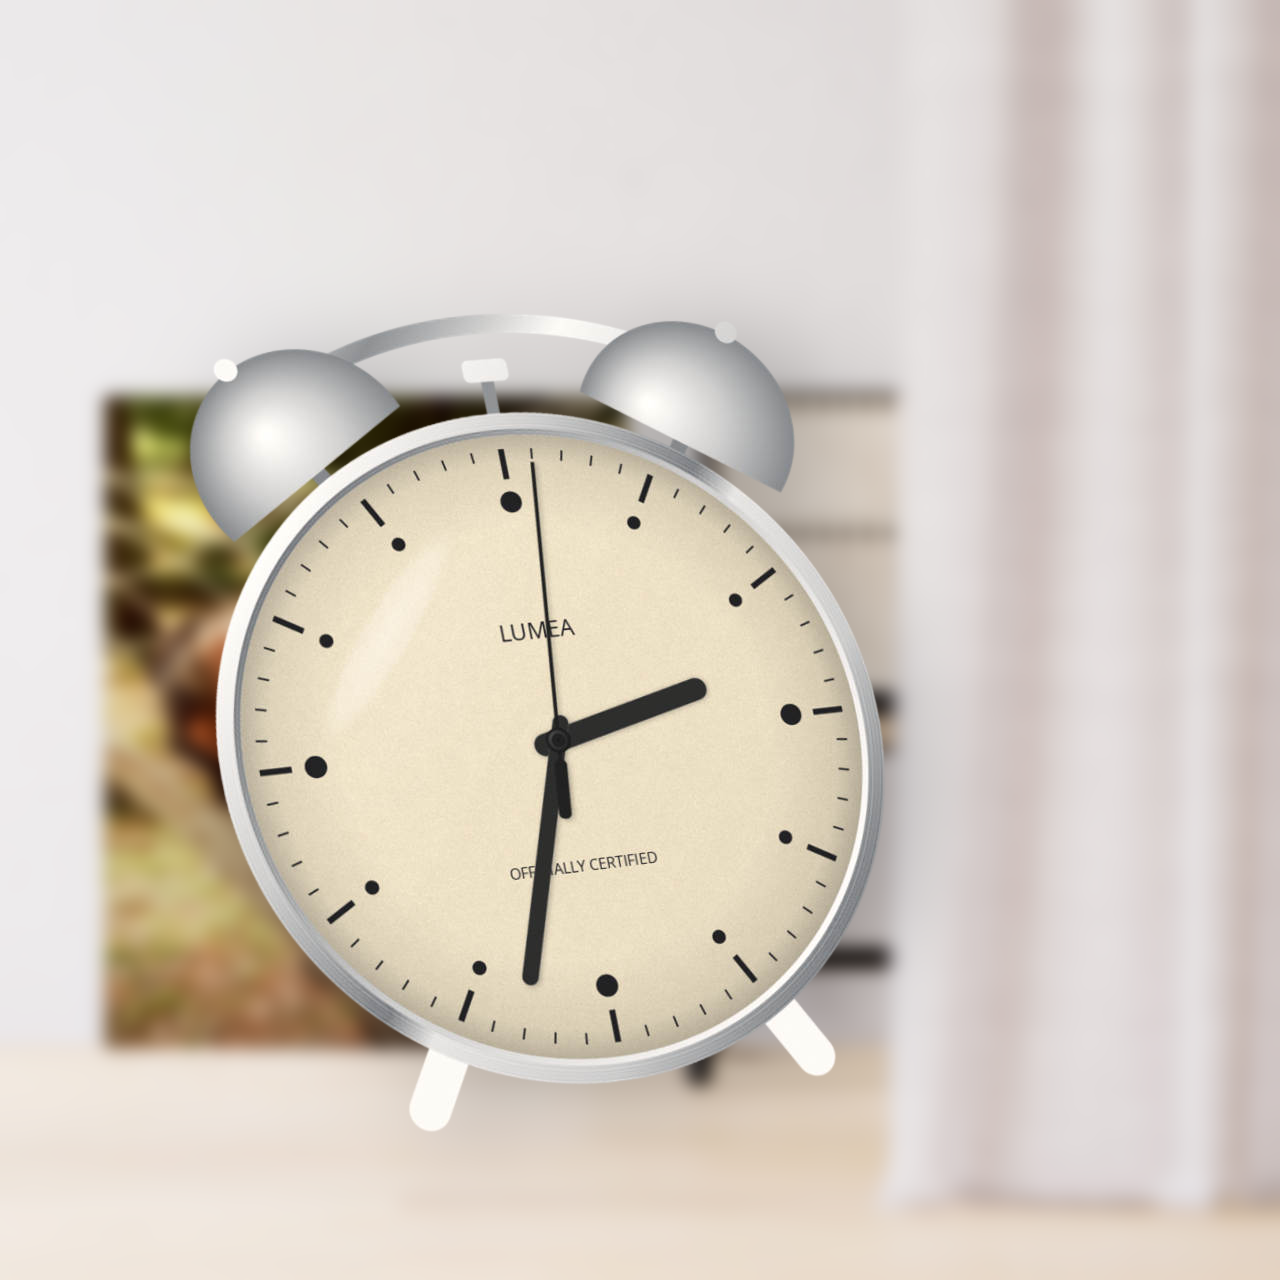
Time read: 2h33m01s
